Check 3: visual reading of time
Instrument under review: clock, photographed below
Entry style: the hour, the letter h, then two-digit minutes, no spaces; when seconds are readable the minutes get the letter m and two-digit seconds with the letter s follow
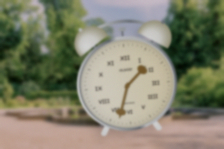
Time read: 1h33
